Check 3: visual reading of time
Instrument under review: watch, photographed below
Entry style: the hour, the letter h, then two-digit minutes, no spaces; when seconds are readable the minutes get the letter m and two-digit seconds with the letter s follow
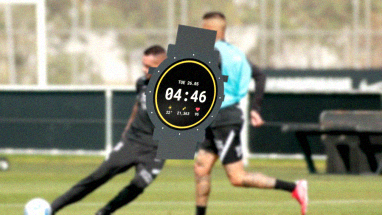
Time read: 4h46
